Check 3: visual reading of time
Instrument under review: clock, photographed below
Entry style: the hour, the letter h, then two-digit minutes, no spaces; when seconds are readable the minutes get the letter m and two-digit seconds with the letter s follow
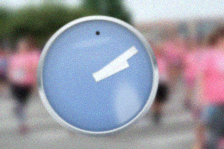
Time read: 2h09
